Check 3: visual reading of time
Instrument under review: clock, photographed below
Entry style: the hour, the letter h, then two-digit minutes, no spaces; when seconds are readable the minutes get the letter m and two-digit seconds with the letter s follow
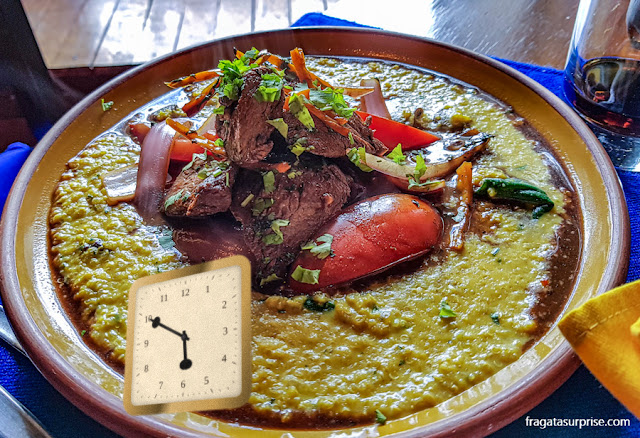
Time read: 5h50
